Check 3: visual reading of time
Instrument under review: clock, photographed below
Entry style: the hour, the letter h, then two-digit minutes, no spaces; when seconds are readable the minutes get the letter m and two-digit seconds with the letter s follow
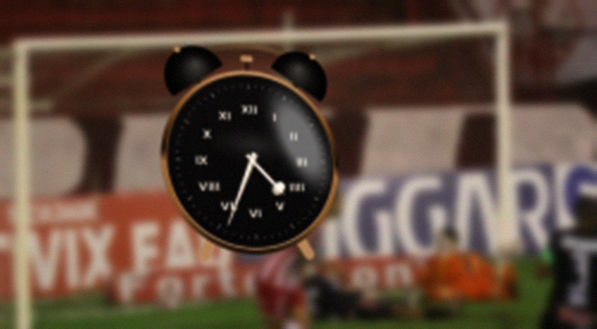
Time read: 4h34
